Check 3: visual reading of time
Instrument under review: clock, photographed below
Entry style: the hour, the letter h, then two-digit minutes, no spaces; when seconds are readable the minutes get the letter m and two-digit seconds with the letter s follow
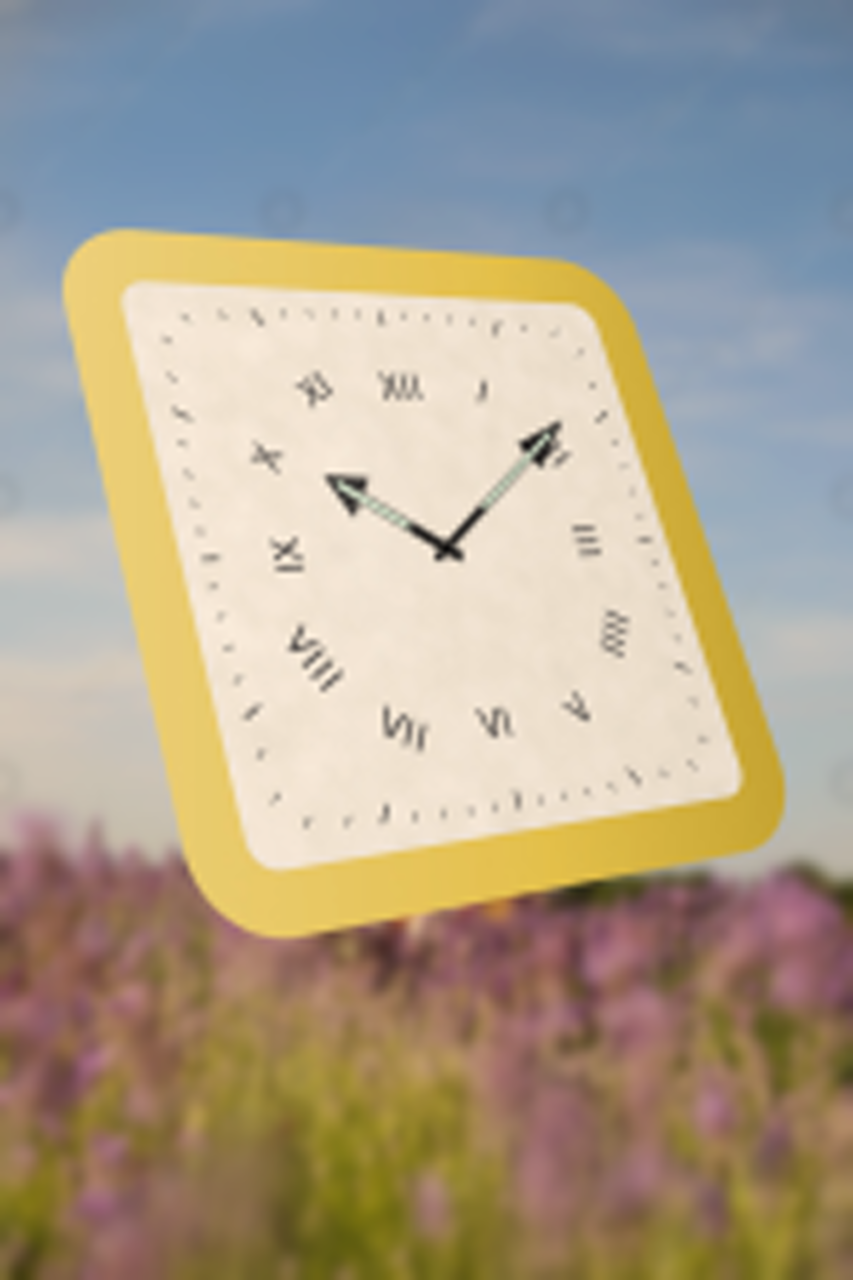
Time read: 10h09
